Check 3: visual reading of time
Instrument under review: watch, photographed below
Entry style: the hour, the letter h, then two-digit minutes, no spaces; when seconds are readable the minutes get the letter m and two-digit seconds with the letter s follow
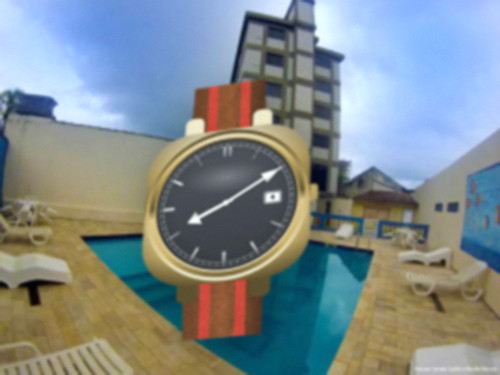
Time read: 8h10
